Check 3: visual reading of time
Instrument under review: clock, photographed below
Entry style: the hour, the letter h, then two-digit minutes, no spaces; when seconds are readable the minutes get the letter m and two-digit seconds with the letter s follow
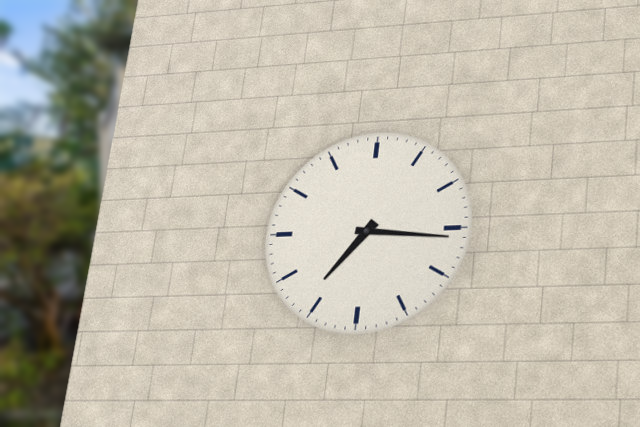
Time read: 7h16
